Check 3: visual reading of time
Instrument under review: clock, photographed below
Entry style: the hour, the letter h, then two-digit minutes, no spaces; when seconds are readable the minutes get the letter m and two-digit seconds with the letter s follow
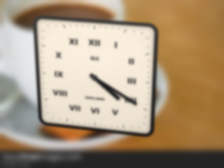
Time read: 4h20
